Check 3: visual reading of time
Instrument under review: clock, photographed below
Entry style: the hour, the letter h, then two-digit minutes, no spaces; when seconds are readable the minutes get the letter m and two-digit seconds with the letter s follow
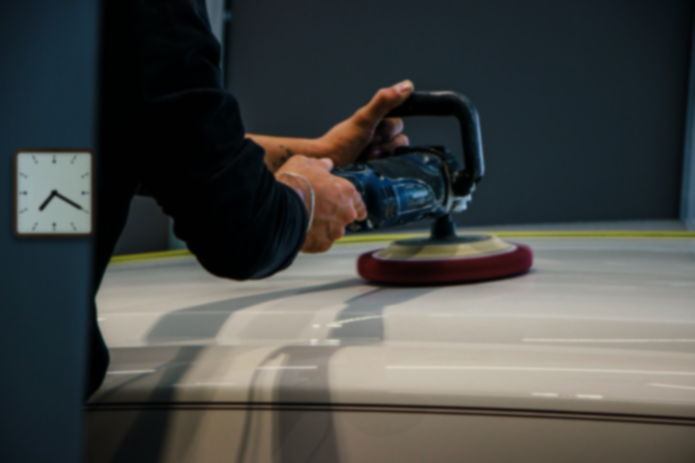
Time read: 7h20
